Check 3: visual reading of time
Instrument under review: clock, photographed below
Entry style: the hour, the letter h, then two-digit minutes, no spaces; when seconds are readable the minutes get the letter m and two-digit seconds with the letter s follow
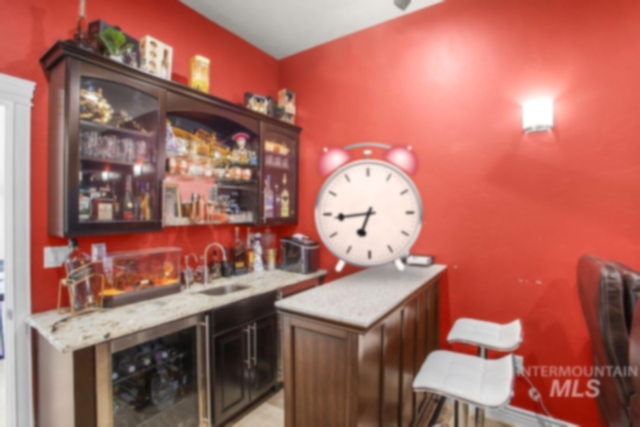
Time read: 6h44
